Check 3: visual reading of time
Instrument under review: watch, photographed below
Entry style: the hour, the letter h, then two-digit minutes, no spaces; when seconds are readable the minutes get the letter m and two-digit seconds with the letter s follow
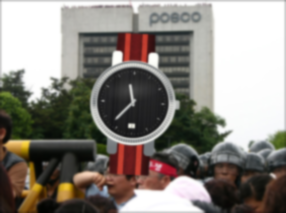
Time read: 11h37
